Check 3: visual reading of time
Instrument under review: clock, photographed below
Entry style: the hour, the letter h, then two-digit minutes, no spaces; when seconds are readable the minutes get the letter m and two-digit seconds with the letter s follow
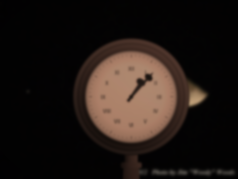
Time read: 1h07
